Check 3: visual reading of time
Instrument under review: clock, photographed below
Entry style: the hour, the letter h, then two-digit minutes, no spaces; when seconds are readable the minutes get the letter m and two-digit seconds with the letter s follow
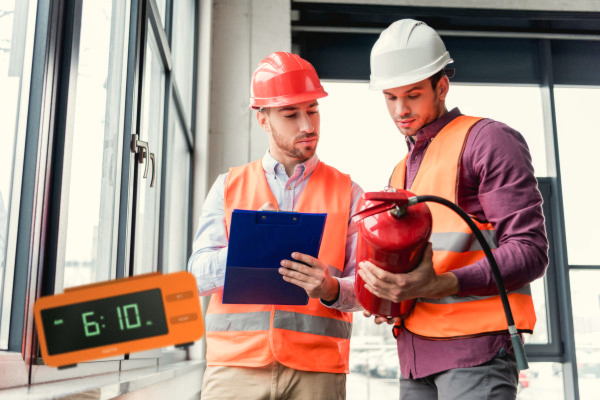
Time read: 6h10
